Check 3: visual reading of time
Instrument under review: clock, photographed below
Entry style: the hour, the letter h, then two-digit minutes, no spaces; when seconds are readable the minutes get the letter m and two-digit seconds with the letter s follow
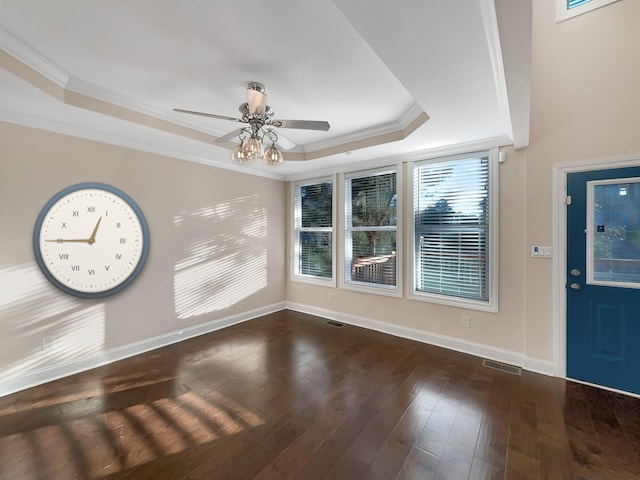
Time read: 12h45
